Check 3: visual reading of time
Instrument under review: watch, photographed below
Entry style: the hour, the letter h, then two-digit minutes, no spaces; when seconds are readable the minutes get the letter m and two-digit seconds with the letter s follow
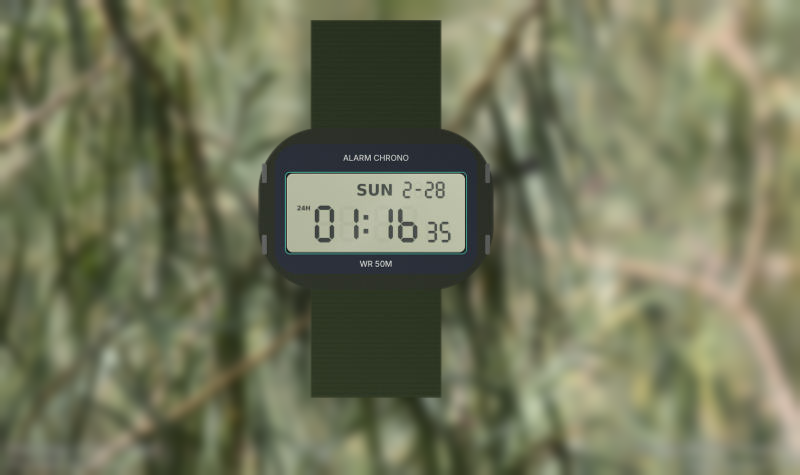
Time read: 1h16m35s
